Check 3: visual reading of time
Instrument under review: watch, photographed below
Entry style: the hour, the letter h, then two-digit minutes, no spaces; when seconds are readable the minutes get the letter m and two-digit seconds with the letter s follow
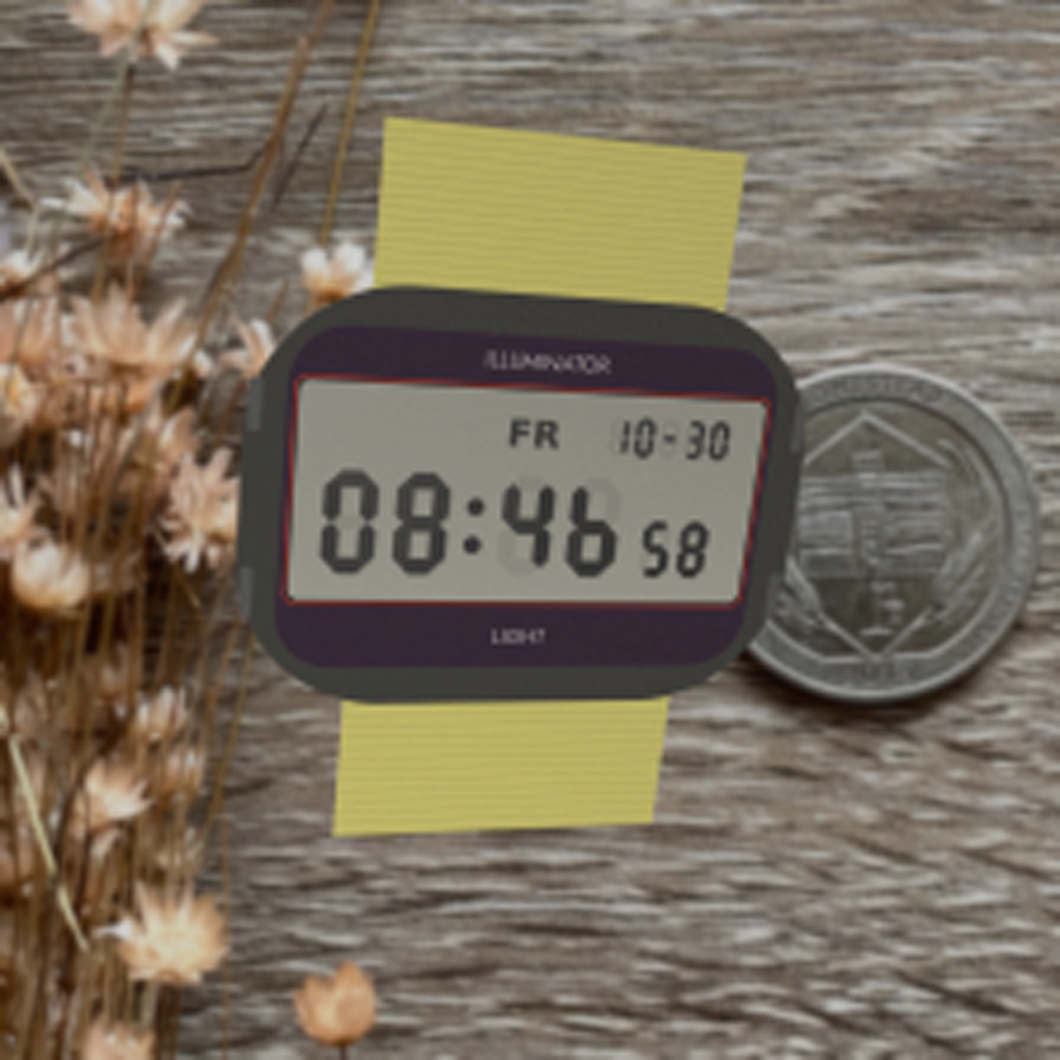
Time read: 8h46m58s
